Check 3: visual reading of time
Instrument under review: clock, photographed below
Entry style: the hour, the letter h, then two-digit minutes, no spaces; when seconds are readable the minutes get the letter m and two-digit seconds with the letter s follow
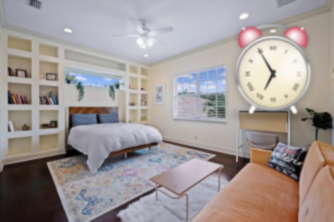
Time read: 6h55
